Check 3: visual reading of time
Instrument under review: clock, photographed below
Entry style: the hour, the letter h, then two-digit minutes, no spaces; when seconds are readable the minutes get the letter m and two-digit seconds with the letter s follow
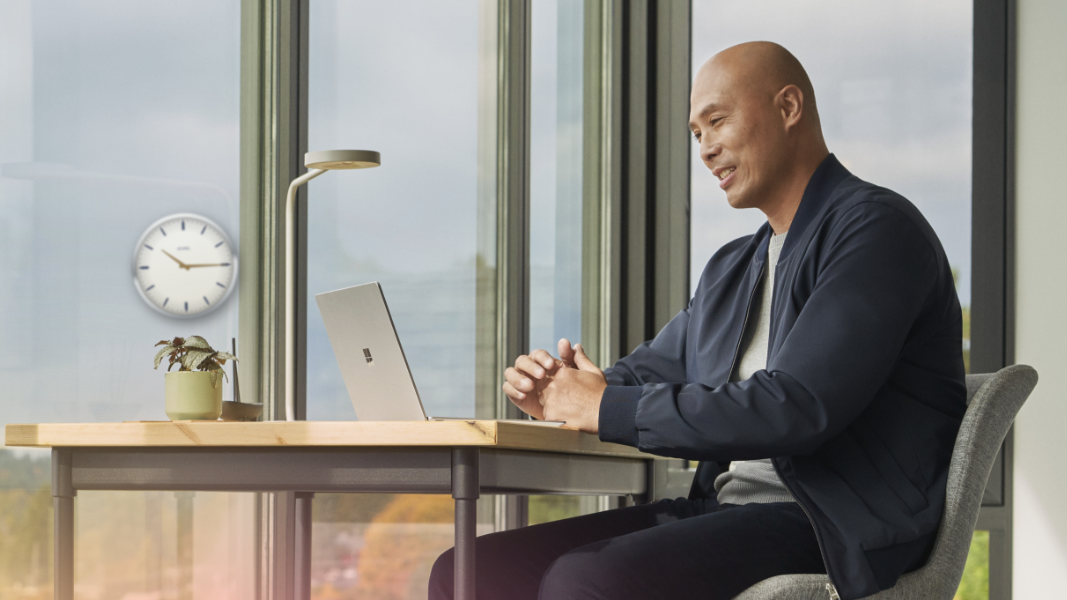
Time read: 10h15
